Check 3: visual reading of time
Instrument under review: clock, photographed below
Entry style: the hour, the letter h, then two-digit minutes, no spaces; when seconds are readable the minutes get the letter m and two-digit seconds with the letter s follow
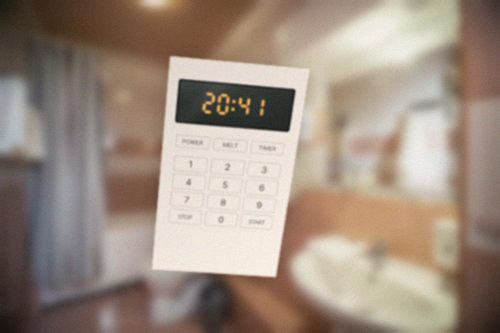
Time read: 20h41
